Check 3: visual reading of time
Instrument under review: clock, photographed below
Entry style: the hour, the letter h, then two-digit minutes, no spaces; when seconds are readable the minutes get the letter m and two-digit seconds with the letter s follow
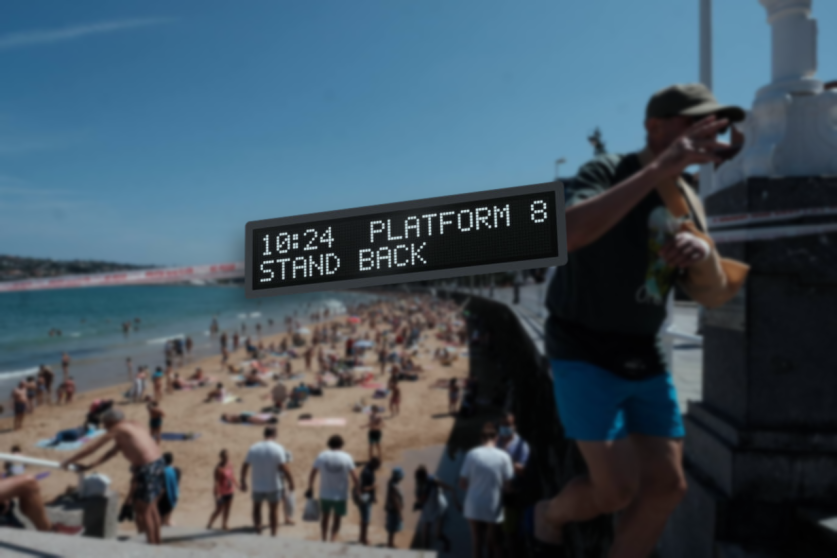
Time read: 10h24
